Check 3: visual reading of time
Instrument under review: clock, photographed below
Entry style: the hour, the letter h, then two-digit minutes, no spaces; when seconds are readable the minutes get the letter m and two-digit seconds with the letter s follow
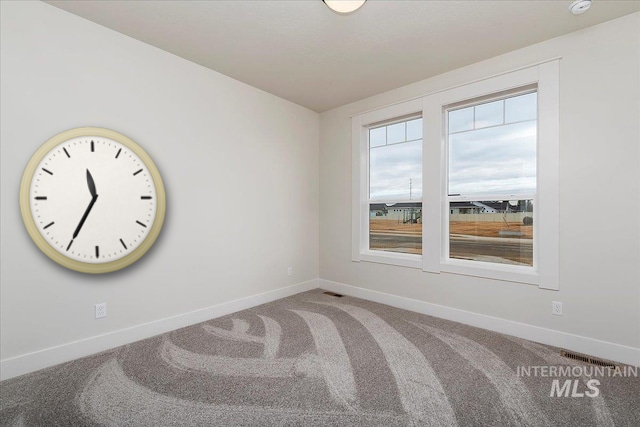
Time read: 11h35
